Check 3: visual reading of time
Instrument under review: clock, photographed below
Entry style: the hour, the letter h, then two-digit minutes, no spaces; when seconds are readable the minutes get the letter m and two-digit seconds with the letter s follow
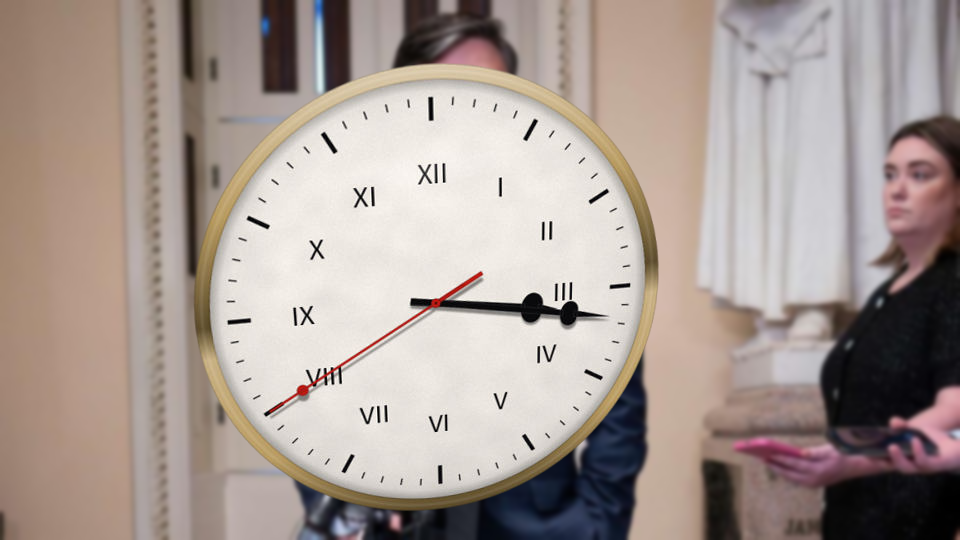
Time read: 3h16m40s
